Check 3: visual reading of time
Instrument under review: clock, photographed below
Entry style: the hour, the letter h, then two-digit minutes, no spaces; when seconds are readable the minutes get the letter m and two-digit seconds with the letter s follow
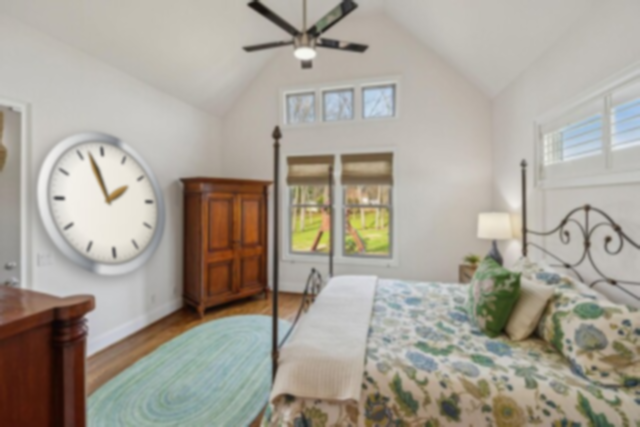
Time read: 1h57
